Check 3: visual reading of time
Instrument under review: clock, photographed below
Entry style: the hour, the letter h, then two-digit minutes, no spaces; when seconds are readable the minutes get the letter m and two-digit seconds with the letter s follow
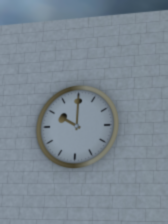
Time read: 10h00
